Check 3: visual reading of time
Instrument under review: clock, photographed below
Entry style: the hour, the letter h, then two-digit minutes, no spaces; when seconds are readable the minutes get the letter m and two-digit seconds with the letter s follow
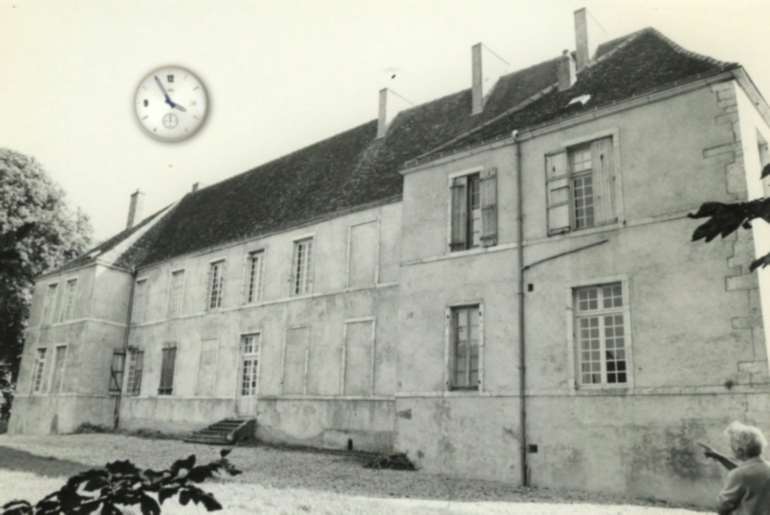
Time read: 3h55
